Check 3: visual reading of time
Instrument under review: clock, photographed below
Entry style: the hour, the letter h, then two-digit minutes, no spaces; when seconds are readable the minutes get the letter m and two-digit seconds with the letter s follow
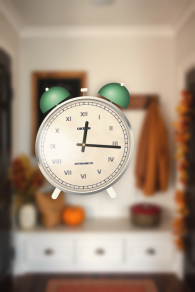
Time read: 12h16
